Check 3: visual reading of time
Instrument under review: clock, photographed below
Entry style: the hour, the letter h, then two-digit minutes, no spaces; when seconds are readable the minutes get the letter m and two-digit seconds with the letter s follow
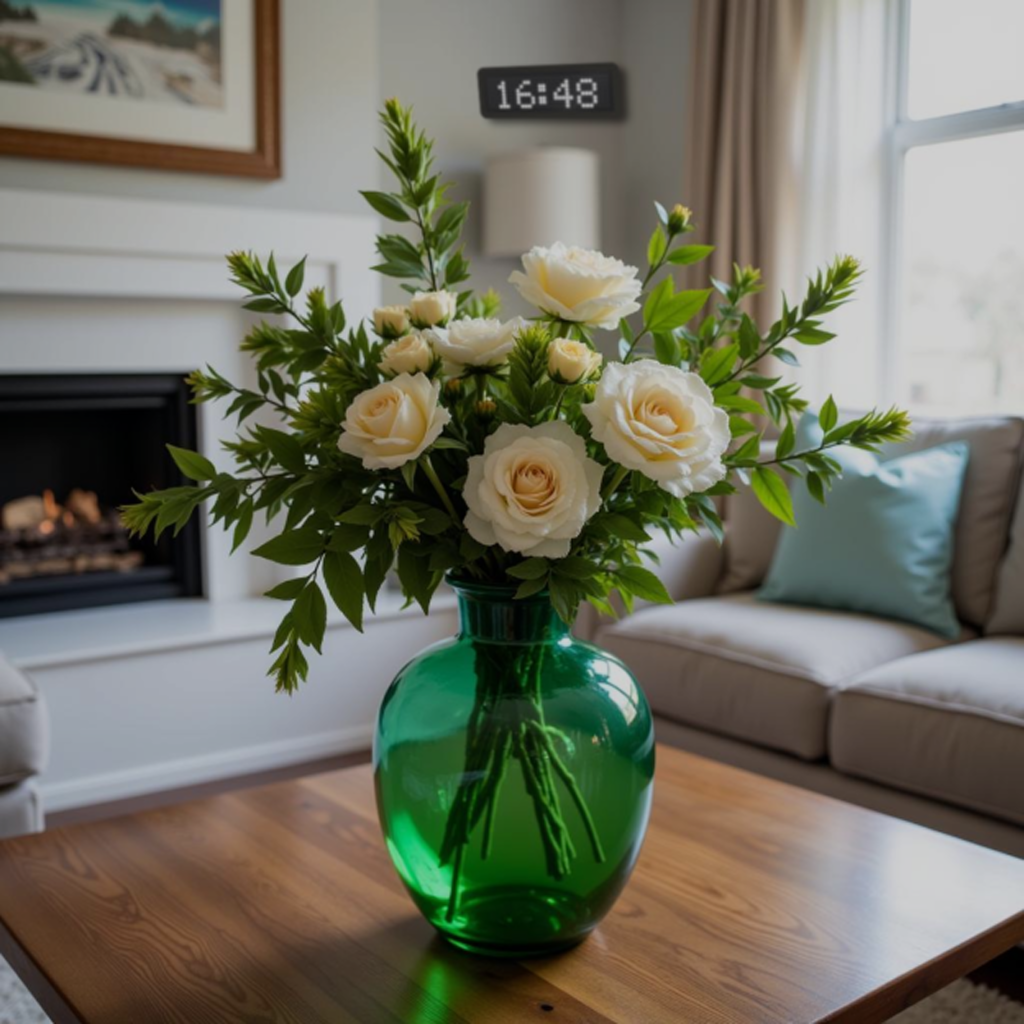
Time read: 16h48
